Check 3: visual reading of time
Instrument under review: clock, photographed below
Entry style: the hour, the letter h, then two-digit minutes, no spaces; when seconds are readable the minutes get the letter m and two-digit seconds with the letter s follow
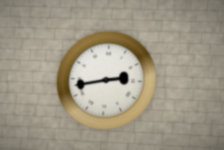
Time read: 2h43
